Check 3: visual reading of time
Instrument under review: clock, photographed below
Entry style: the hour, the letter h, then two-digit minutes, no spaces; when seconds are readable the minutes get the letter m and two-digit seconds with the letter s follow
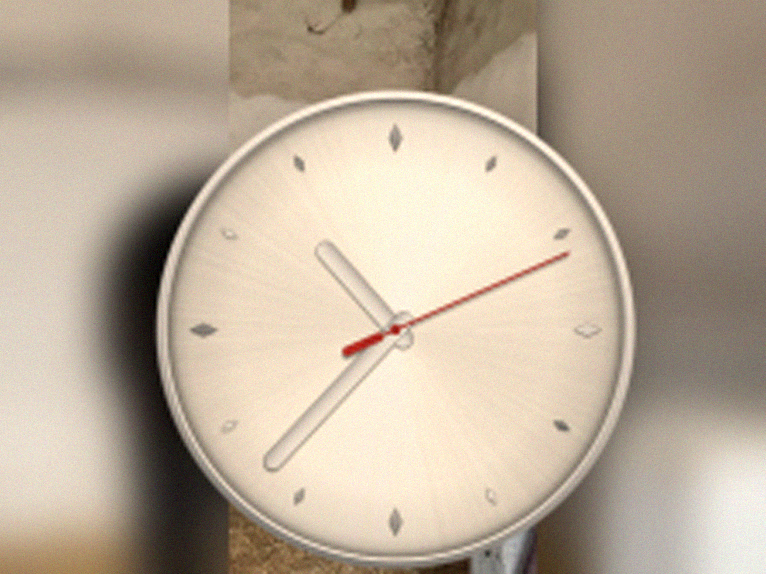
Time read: 10h37m11s
